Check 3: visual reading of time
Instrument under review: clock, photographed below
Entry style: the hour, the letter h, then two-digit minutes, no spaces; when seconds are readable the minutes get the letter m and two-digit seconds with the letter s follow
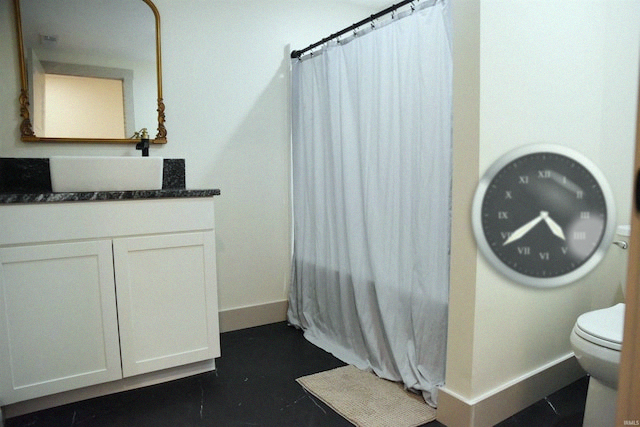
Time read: 4h39
